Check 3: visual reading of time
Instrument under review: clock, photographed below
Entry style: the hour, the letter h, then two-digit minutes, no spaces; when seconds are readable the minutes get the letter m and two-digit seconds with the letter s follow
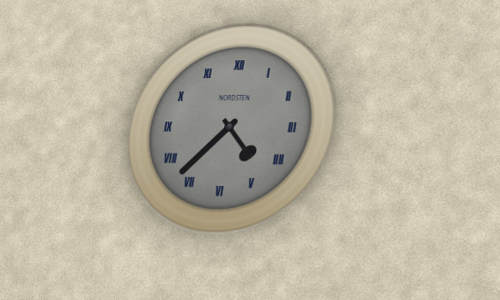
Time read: 4h37
